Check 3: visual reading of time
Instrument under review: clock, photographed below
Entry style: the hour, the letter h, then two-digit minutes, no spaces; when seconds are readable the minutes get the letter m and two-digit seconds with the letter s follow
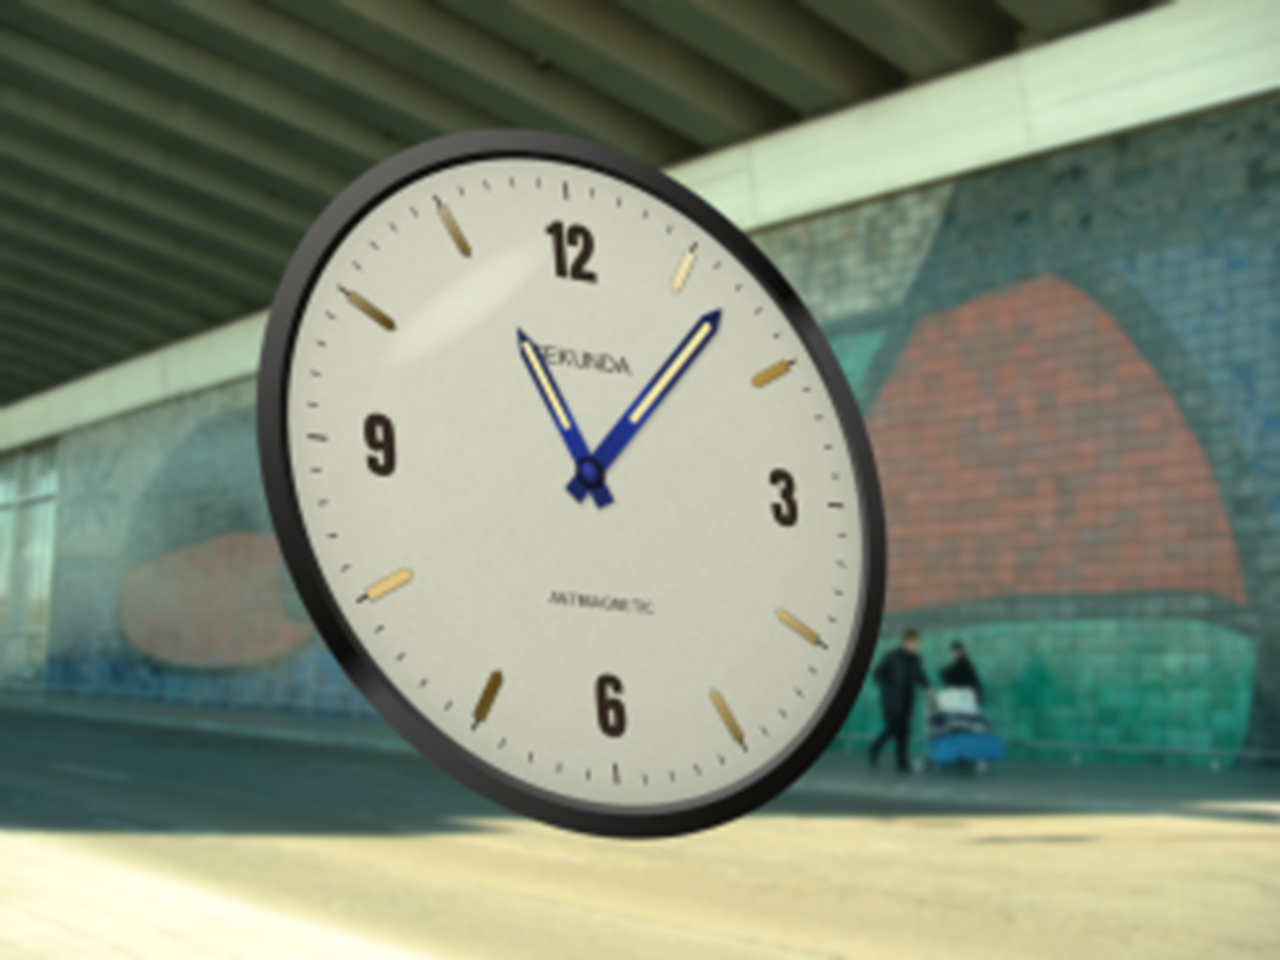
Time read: 11h07
